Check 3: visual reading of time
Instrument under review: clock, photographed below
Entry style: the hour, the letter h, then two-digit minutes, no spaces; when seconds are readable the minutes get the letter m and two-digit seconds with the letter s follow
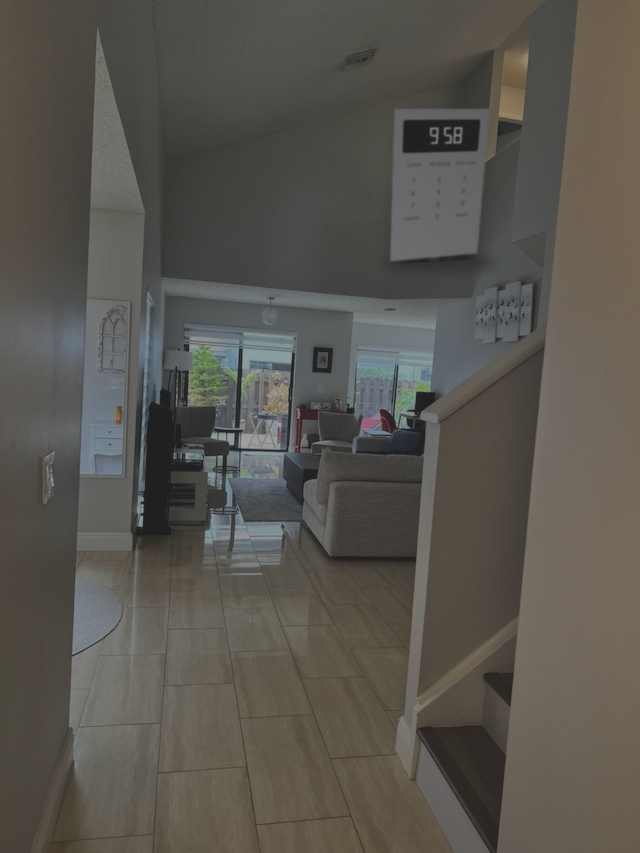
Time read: 9h58
